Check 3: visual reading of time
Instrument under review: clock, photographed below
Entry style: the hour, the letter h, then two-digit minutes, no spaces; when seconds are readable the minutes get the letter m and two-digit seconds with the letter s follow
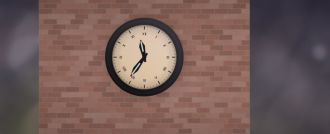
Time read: 11h36
